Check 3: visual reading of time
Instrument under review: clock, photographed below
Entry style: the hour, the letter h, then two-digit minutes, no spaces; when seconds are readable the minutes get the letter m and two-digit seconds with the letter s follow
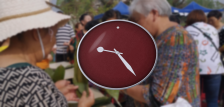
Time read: 9h24
